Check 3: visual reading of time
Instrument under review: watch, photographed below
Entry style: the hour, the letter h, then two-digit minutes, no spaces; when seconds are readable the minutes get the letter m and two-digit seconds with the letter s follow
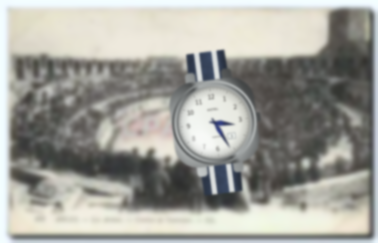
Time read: 3h26
